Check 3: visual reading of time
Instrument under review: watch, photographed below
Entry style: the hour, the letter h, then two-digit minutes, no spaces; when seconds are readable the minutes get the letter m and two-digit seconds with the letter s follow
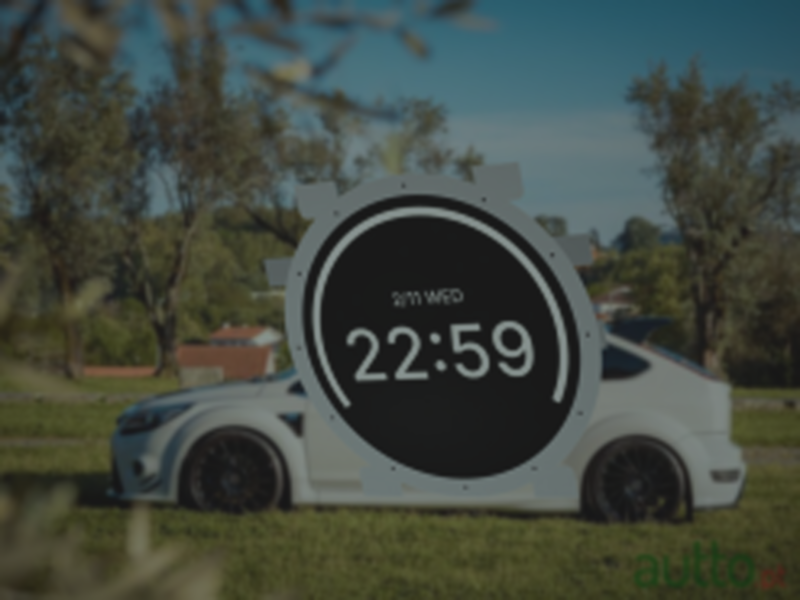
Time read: 22h59
